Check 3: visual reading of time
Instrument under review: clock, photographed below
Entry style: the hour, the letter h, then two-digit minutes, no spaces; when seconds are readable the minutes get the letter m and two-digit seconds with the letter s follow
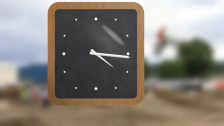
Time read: 4h16
